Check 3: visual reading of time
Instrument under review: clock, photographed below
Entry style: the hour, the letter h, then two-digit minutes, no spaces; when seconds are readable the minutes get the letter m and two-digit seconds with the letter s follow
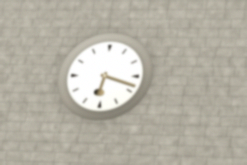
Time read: 6h18
